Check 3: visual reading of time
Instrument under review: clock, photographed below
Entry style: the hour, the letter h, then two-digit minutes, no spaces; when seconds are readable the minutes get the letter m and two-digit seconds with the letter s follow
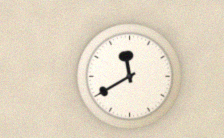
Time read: 11h40
